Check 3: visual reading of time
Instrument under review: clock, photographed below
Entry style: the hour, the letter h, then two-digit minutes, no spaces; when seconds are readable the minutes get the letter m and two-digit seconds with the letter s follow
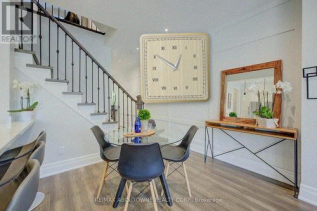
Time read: 12h51
